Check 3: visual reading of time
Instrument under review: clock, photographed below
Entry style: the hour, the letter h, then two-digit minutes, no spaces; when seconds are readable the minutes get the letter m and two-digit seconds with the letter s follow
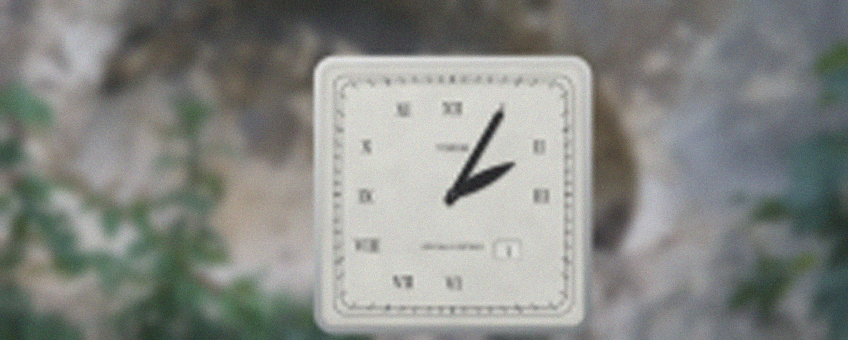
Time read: 2h05
